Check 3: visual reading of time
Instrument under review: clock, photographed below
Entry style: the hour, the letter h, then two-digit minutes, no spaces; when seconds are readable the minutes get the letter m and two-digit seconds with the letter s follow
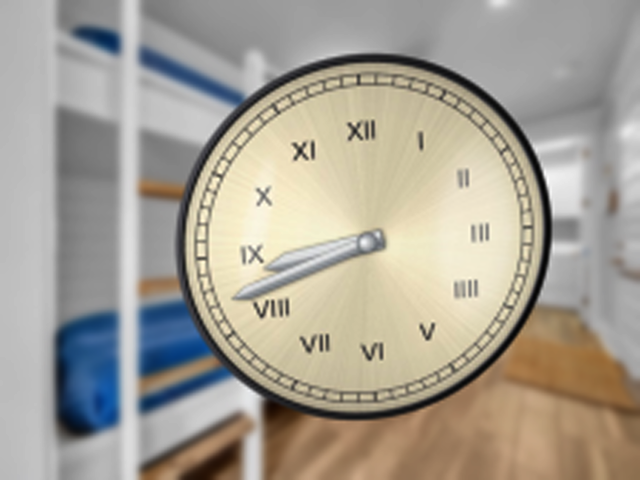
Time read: 8h42
